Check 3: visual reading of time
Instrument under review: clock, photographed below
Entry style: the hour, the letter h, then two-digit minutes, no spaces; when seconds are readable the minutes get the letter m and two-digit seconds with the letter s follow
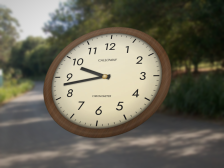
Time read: 9h43
